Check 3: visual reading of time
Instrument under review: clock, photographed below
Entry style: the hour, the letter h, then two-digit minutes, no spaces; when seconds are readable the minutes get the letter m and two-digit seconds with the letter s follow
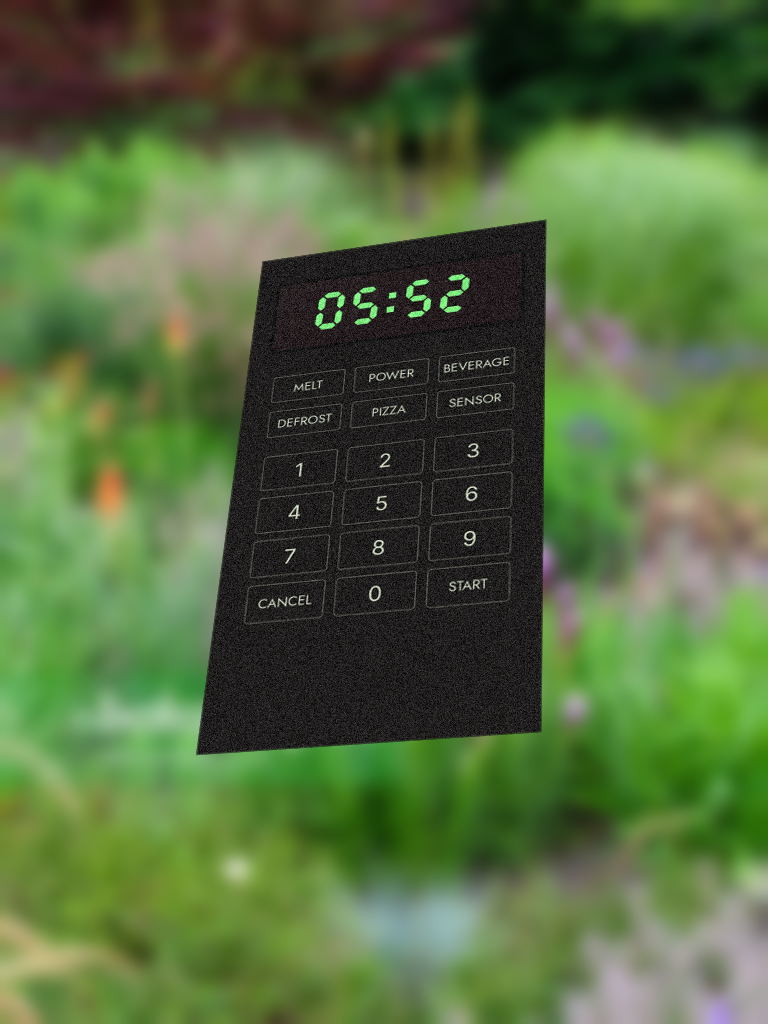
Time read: 5h52
